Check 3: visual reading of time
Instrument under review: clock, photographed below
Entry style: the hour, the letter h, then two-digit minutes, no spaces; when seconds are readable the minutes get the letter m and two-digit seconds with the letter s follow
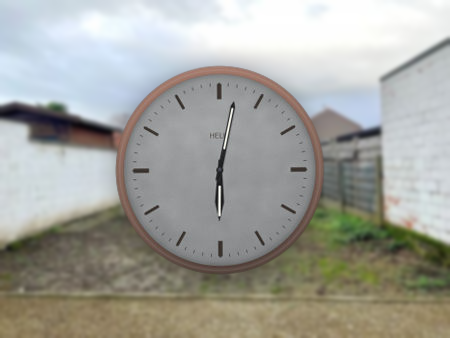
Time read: 6h02
